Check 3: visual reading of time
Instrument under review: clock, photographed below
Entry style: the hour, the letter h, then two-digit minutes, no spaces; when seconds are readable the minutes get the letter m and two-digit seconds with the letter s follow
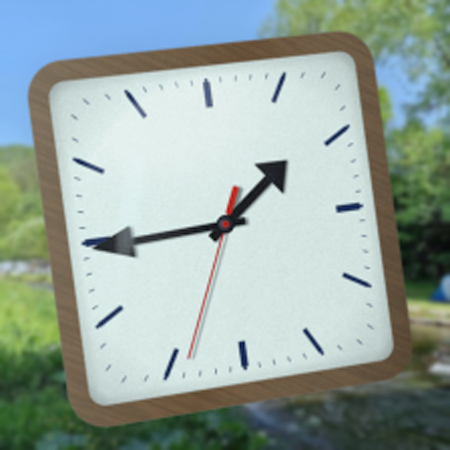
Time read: 1h44m34s
